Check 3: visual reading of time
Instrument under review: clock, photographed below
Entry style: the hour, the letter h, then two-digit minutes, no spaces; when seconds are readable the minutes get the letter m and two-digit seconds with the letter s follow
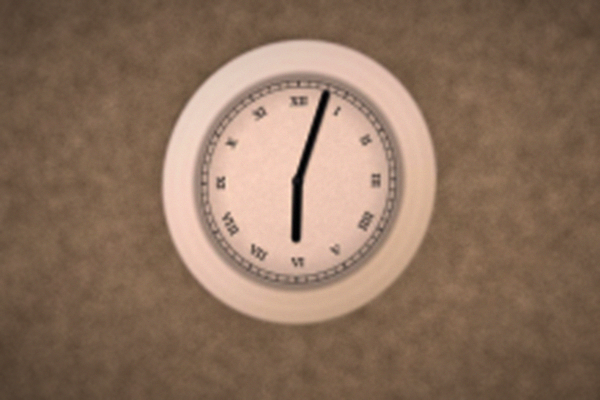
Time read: 6h03
